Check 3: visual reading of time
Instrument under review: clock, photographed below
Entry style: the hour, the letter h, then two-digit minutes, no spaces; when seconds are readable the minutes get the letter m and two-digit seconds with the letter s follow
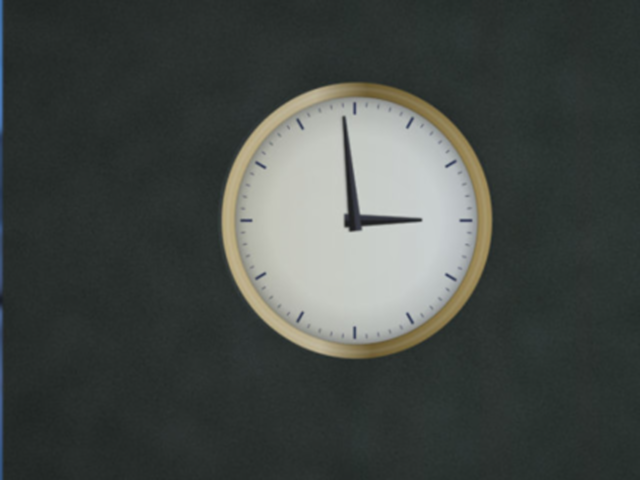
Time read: 2h59
